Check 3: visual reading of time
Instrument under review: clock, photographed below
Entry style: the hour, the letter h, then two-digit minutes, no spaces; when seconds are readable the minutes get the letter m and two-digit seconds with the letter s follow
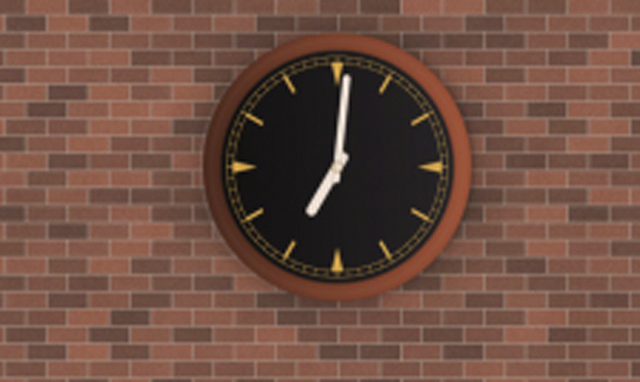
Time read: 7h01
